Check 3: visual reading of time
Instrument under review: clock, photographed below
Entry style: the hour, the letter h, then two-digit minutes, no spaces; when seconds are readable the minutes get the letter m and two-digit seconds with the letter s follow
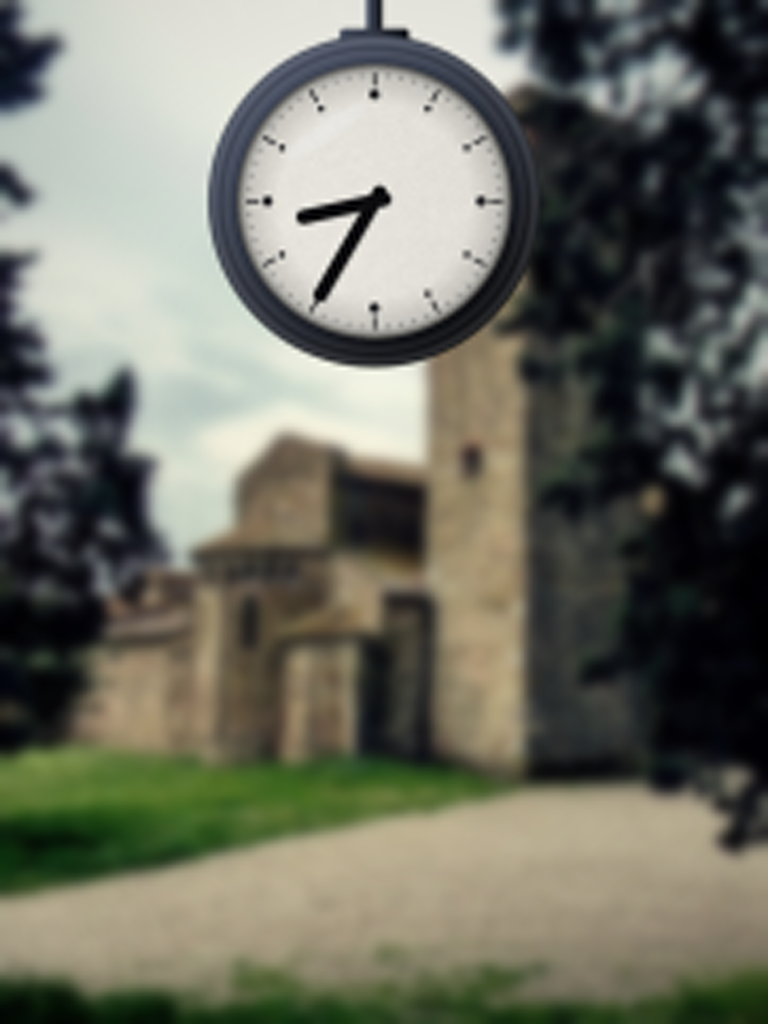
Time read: 8h35
